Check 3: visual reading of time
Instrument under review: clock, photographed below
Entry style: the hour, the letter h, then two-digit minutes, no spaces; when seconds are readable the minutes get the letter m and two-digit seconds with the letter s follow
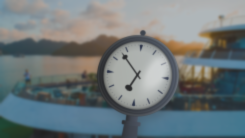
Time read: 6h53
